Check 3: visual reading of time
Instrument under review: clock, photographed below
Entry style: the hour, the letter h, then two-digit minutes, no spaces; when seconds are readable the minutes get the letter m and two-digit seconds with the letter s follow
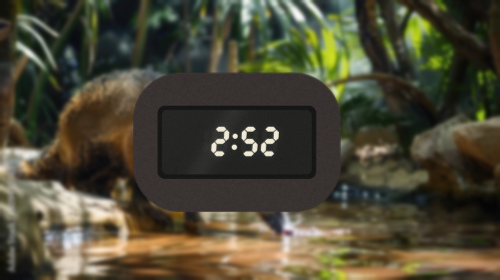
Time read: 2h52
